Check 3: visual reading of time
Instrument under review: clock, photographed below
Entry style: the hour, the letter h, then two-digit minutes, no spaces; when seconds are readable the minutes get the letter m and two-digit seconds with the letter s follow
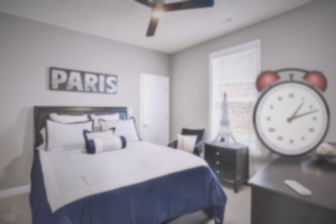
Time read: 1h12
